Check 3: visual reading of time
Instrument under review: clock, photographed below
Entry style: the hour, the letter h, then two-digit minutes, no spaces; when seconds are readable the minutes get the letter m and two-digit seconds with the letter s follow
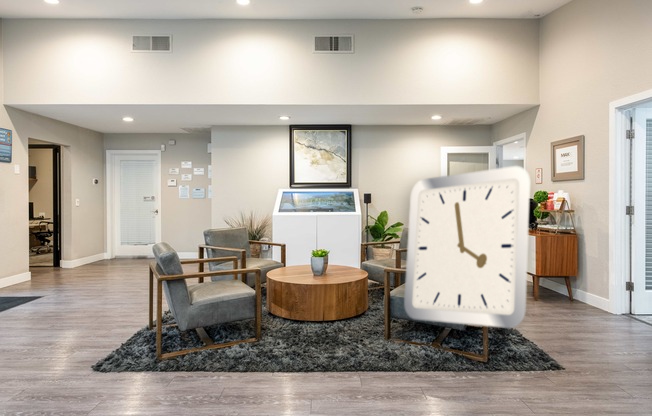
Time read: 3h58
